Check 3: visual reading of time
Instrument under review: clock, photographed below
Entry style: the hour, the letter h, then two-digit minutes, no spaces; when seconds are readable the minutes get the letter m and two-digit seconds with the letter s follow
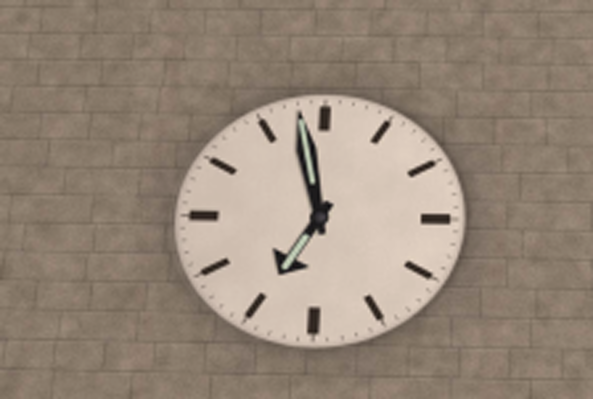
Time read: 6h58
